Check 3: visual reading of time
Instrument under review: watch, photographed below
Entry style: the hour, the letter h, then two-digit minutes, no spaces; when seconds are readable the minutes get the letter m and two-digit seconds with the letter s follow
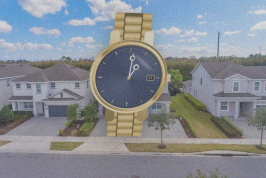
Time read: 1h01
